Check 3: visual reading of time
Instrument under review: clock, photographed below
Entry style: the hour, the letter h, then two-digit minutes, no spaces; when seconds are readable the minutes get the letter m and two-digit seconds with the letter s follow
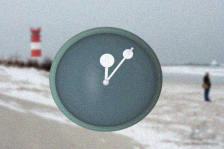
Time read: 12h06
